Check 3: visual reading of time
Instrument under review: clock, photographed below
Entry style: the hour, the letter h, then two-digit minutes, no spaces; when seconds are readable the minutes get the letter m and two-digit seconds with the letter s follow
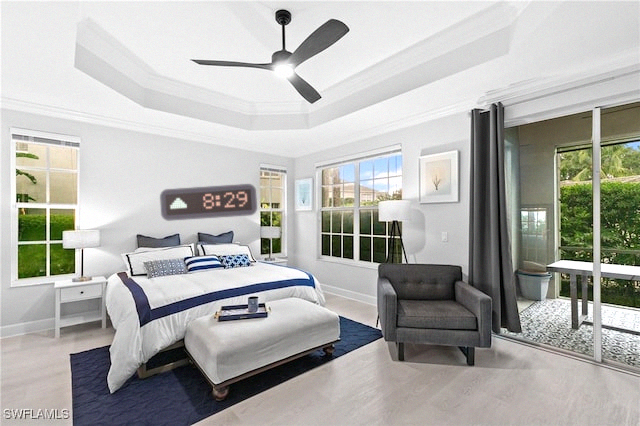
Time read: 8h29
